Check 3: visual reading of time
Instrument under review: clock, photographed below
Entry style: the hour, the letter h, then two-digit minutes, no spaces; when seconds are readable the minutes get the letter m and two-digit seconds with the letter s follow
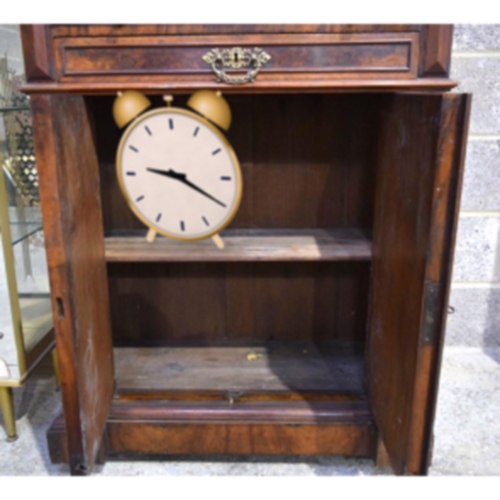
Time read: 9h20
